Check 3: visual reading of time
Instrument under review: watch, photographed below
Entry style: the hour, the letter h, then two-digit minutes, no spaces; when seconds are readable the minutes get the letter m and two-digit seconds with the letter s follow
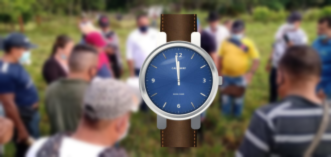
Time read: 11h59
